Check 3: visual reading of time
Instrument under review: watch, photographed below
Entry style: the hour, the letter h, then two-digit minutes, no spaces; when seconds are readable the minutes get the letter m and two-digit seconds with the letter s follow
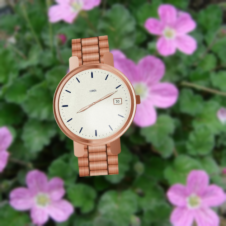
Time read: 8h11
